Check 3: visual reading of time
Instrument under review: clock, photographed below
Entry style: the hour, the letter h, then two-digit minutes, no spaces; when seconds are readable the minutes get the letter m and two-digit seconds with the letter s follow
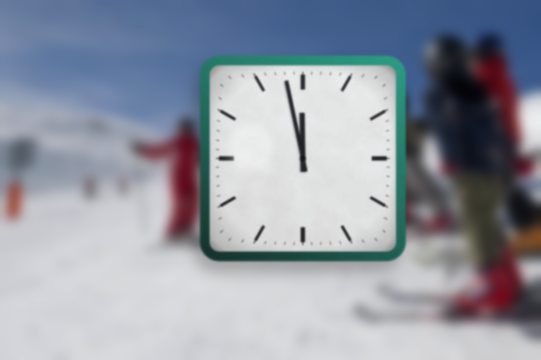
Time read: 11h58
